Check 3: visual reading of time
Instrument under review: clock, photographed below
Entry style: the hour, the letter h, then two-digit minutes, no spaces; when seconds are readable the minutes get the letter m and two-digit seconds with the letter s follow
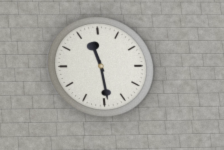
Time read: 11h29
